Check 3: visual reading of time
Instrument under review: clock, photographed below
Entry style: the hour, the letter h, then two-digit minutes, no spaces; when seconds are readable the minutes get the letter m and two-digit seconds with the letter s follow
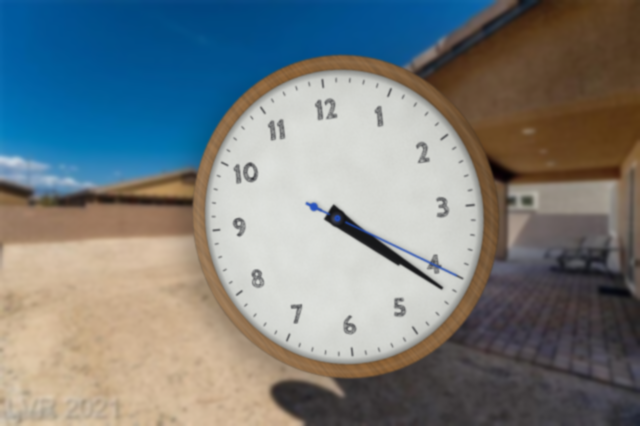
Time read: 4h21m20s
